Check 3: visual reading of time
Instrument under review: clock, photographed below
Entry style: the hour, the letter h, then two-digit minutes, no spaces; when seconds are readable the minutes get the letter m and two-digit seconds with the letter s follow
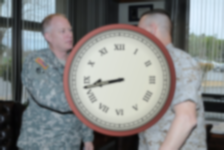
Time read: 8h43
